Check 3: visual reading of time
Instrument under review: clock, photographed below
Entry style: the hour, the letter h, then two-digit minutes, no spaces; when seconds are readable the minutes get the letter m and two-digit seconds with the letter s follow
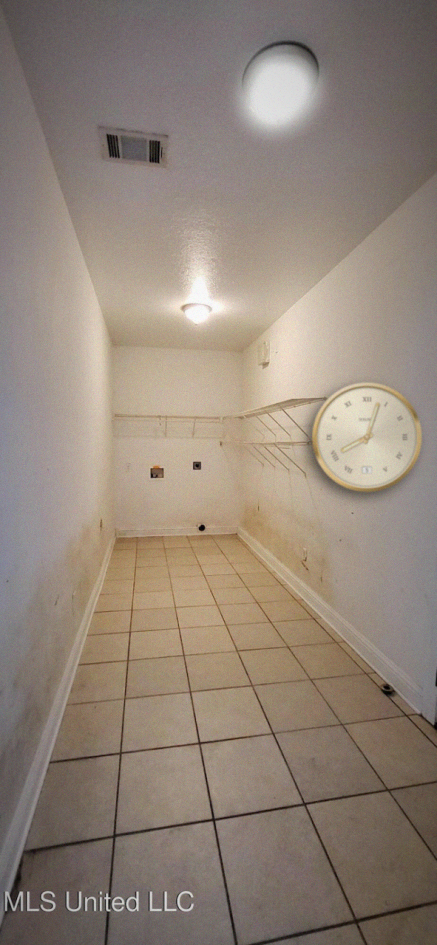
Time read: 8h03
